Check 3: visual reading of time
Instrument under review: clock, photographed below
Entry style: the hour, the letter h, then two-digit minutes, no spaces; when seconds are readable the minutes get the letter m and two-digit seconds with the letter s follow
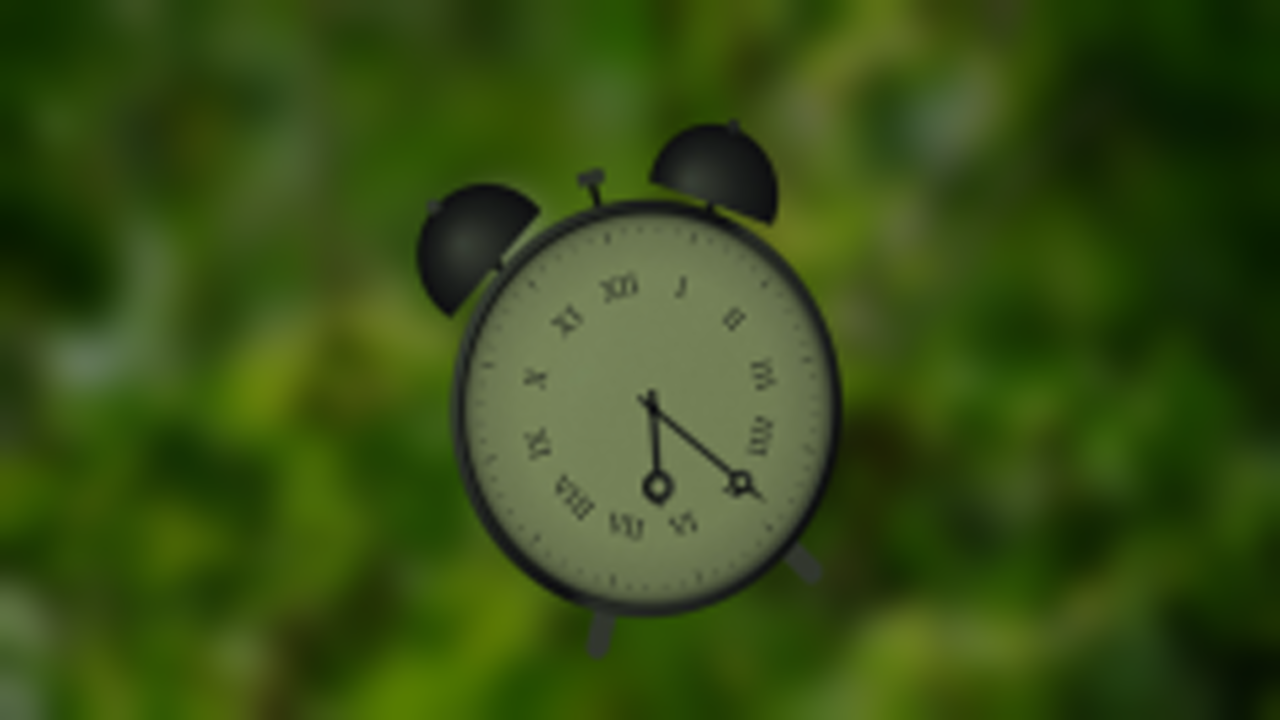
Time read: 6h24
